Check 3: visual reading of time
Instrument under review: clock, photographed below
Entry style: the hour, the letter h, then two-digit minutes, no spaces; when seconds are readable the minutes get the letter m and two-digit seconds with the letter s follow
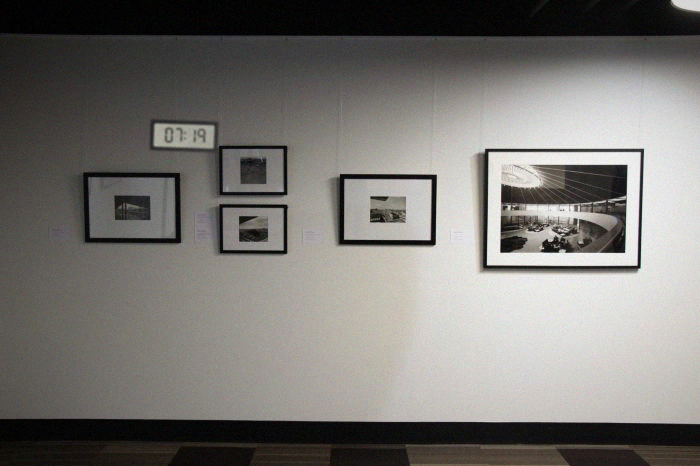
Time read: 7h19
